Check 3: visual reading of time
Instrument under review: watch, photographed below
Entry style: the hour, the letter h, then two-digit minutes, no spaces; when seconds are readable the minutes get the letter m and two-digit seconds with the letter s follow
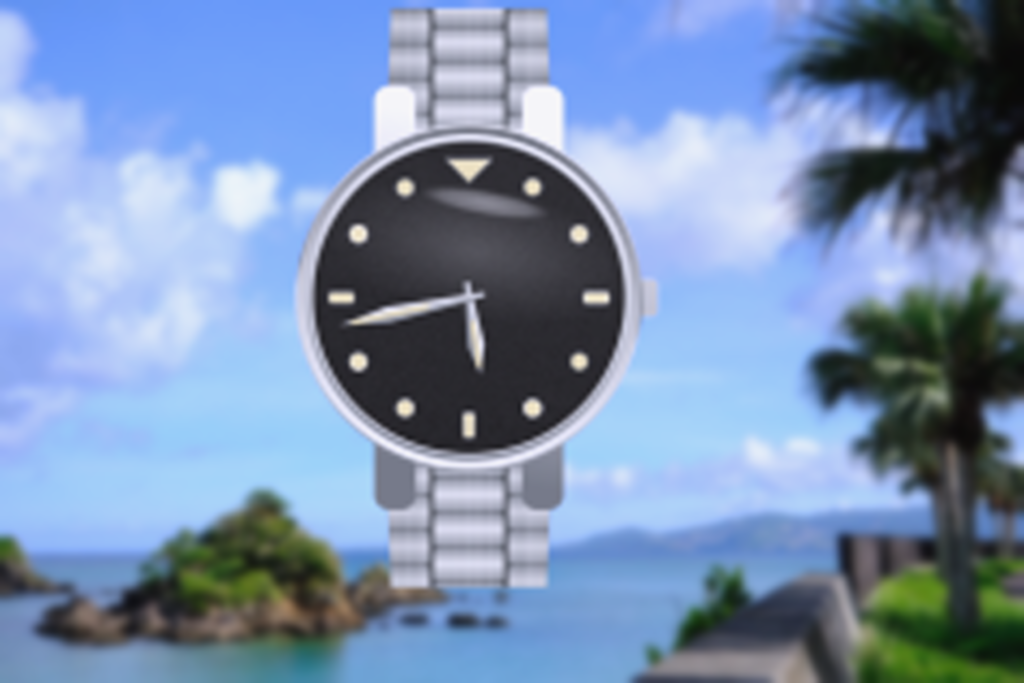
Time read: 5h43
